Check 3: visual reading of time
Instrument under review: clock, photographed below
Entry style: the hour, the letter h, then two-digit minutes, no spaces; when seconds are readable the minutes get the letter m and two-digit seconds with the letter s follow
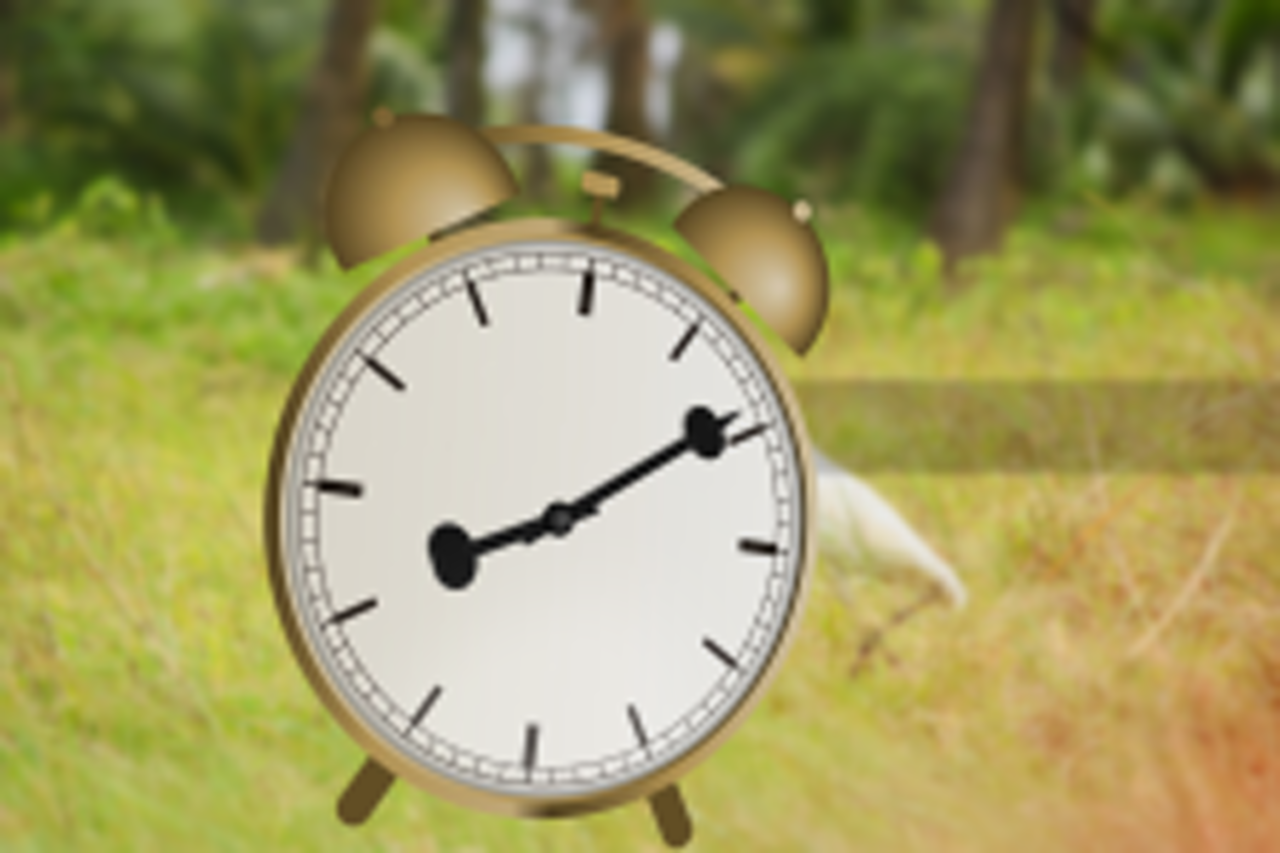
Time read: 8h09
